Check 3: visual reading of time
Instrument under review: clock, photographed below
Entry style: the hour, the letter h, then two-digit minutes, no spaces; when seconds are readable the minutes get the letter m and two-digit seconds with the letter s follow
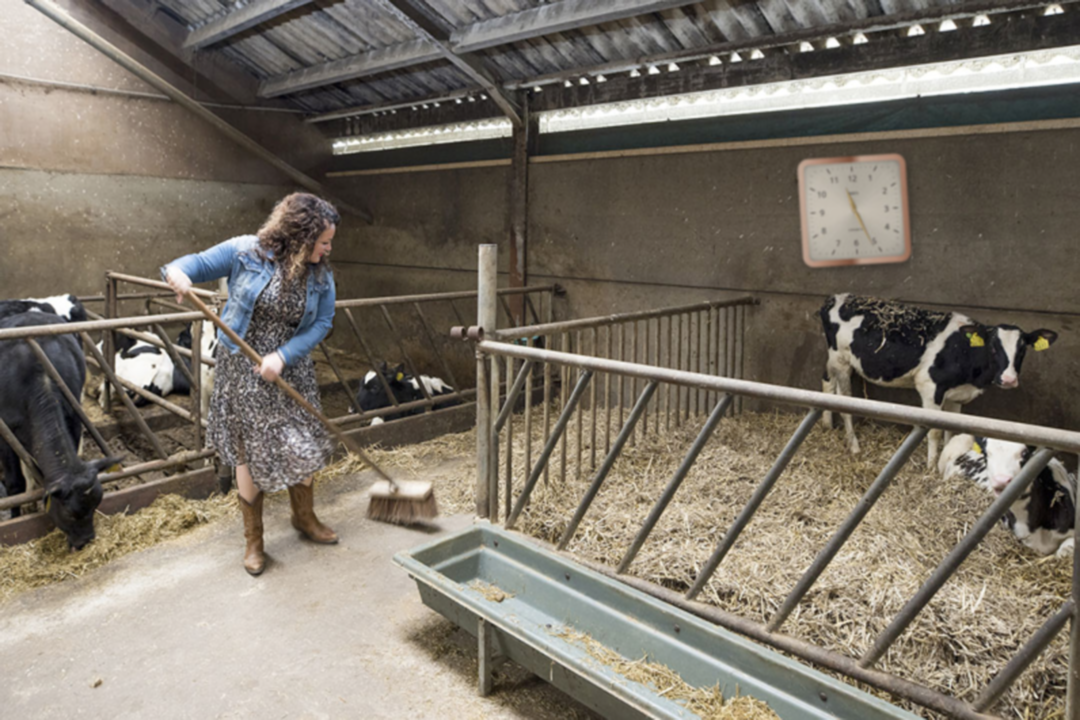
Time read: 11h26
